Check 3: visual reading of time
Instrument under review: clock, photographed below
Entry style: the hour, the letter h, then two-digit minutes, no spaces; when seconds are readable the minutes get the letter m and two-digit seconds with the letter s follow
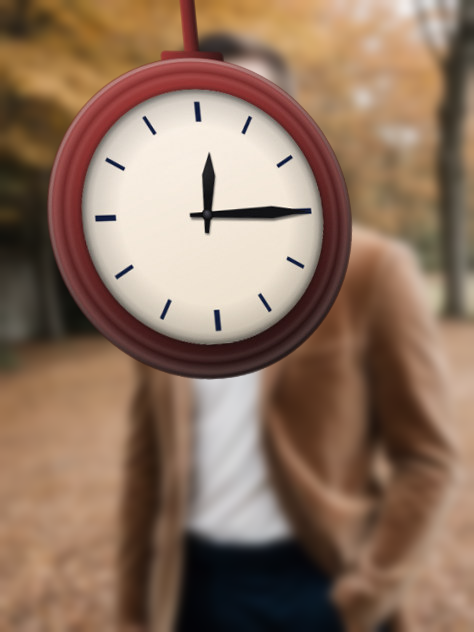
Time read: 12h15
